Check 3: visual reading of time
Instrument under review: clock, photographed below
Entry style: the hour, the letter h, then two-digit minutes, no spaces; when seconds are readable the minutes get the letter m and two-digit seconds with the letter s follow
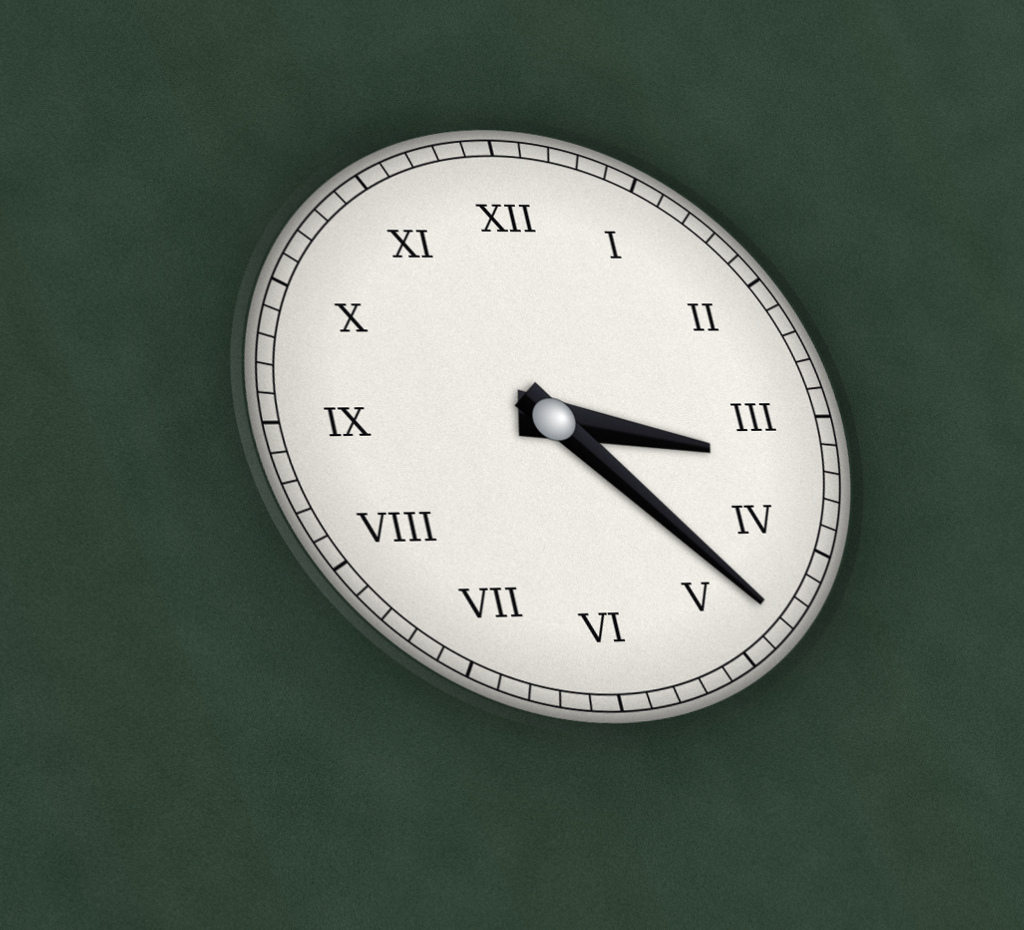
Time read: 3h23
